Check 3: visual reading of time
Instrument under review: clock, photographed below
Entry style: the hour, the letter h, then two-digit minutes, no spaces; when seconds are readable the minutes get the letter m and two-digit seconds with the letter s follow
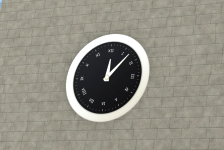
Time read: 12h07
